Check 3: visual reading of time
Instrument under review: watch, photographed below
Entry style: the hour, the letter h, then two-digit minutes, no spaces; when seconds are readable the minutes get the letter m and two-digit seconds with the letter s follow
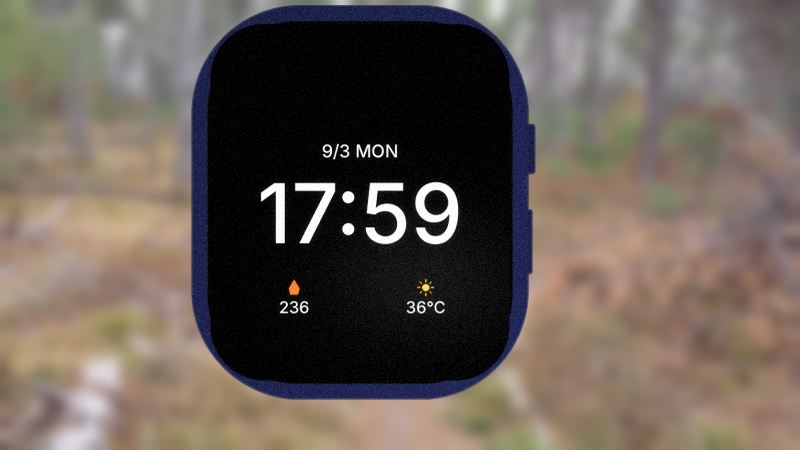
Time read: 17h59
